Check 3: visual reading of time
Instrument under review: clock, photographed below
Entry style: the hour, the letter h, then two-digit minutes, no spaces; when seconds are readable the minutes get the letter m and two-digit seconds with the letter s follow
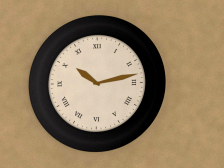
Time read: 10h13
